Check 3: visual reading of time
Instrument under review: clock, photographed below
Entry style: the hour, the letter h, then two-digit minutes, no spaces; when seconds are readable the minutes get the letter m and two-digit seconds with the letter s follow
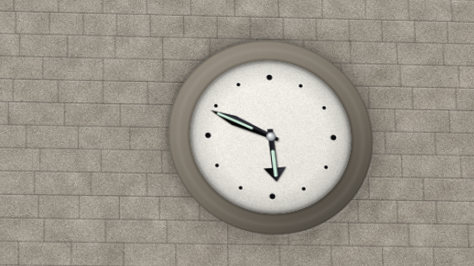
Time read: 5h49
